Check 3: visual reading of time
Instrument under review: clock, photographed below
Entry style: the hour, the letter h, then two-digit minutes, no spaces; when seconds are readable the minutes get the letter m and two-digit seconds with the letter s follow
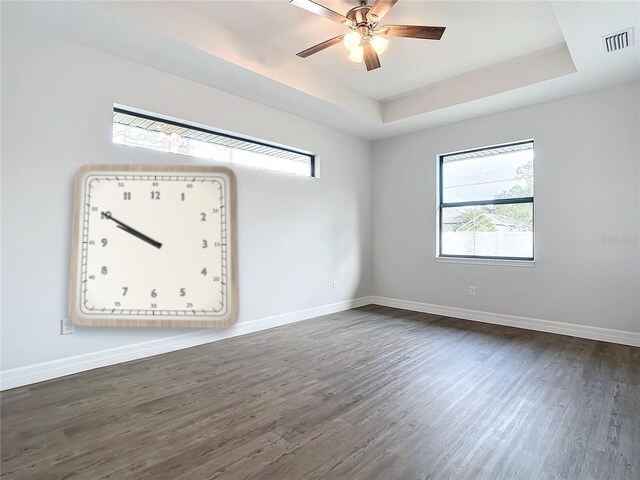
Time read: 9h50
